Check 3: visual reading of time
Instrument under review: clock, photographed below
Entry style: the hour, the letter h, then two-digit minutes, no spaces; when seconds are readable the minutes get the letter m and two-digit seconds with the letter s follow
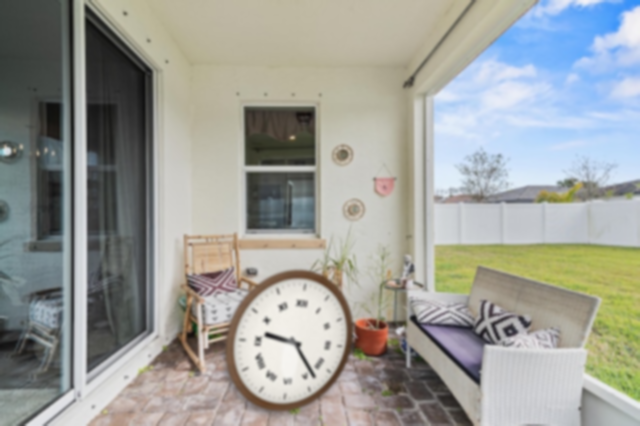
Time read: 9h23
